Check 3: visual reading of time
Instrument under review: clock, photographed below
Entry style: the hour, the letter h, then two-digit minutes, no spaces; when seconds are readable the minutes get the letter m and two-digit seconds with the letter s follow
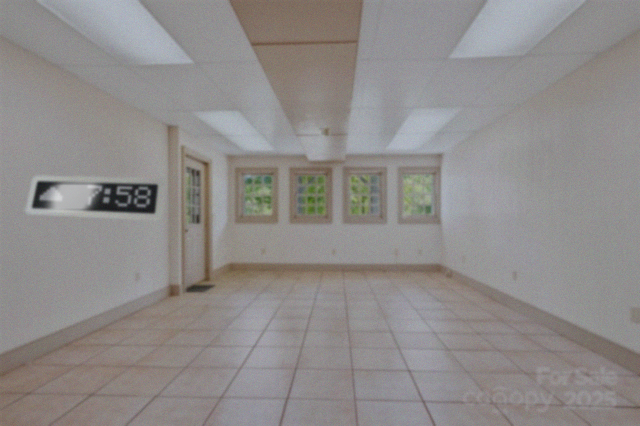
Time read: 7h58
